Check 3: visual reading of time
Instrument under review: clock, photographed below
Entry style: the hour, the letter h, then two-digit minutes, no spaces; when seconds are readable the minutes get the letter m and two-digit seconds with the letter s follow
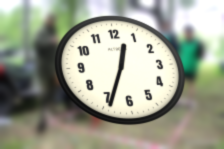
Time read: 12h34
